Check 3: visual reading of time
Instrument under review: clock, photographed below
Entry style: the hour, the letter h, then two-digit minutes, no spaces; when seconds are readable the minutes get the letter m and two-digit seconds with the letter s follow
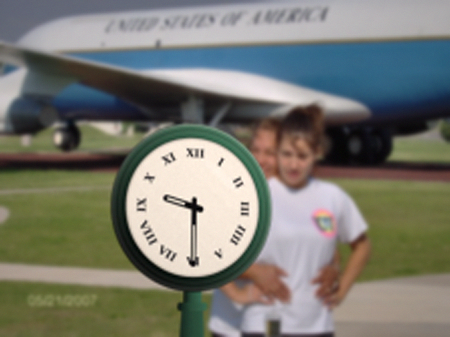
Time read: 9h30
